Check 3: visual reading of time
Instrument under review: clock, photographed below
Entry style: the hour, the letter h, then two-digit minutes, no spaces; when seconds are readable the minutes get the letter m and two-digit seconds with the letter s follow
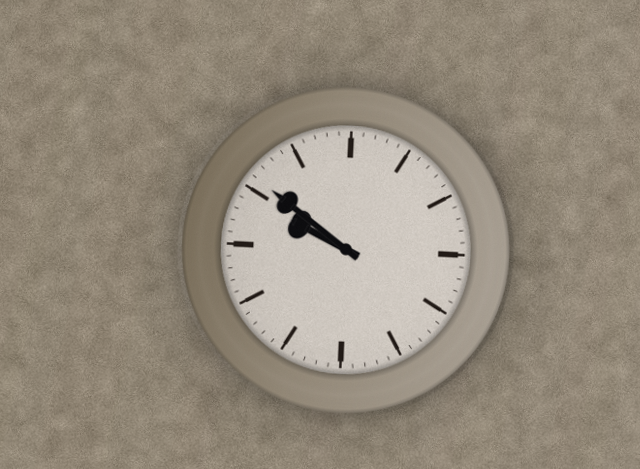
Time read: 9h51
